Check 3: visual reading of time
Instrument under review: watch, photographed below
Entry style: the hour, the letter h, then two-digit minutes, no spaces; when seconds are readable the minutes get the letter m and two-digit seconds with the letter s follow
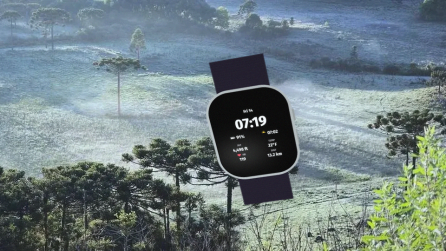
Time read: 7h19
